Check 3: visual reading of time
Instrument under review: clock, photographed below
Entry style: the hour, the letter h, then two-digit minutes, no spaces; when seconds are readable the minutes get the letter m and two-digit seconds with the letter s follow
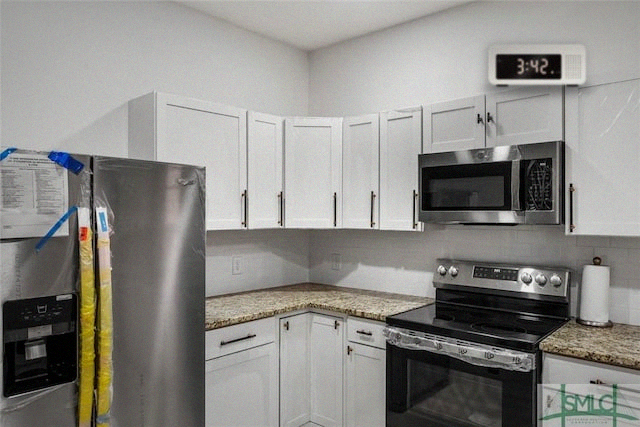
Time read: 3h42
